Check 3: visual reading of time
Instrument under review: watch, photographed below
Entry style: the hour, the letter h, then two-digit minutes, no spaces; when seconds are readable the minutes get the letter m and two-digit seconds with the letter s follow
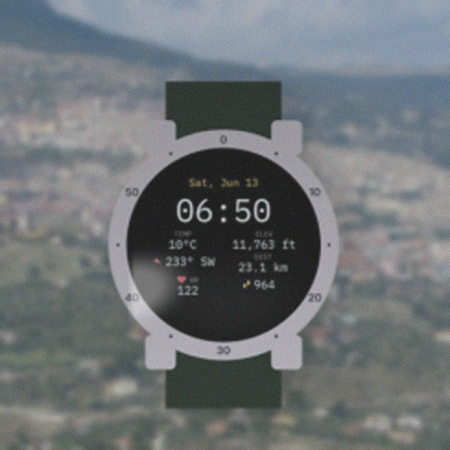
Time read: 6h50
